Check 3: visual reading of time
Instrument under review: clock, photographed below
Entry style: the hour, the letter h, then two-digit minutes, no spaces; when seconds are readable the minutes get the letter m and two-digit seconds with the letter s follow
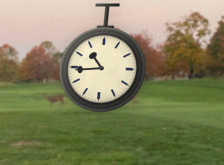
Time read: 10h44
